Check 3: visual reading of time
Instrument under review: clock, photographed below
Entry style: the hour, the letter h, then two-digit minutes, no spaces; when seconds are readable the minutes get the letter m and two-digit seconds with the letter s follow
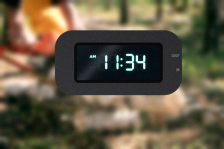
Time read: 11h34
